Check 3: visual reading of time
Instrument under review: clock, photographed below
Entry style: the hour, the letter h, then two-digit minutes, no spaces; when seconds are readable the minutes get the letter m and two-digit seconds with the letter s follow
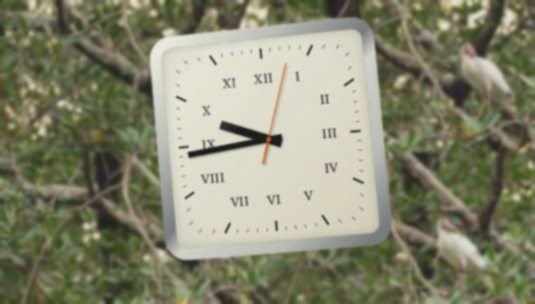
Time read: 9h44m03s
